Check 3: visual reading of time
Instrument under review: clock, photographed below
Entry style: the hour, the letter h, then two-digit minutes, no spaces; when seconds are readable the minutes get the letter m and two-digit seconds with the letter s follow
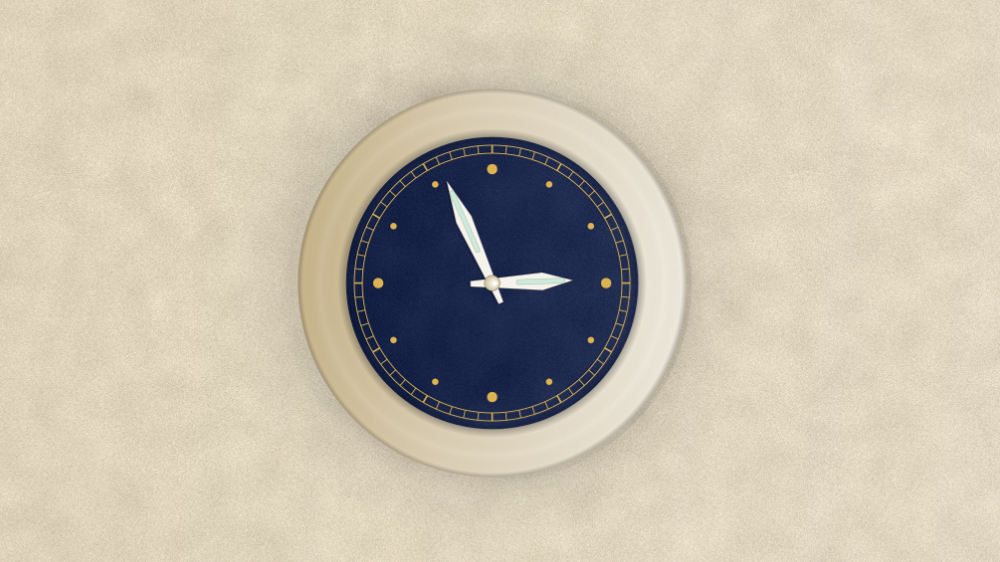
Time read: 2h56
